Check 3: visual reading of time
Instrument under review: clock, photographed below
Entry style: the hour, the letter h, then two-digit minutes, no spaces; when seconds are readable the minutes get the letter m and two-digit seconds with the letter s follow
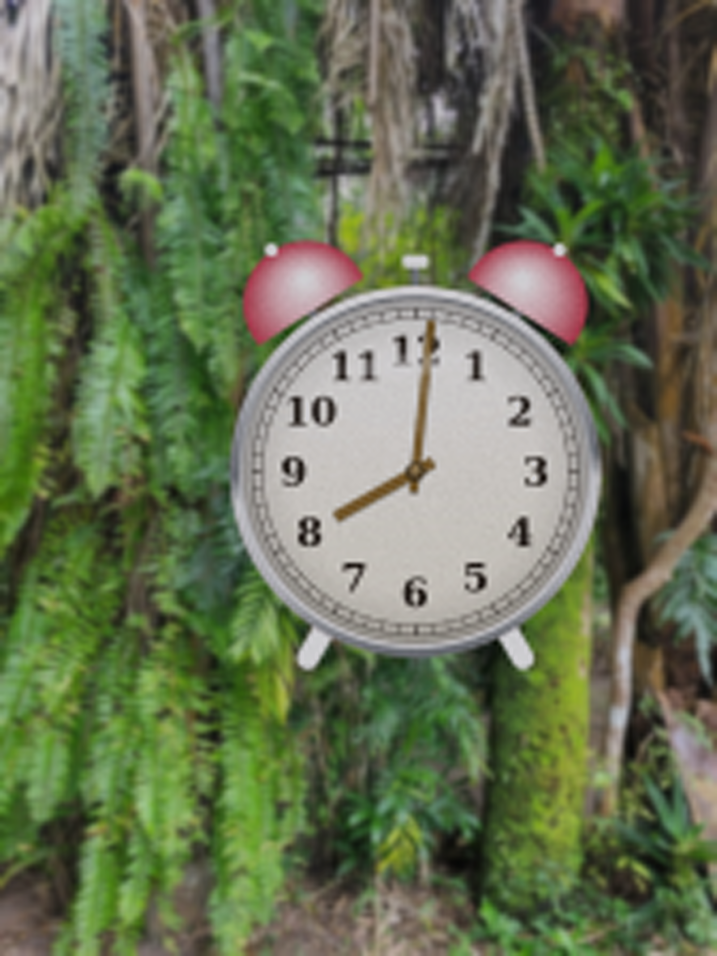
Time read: 8h01
